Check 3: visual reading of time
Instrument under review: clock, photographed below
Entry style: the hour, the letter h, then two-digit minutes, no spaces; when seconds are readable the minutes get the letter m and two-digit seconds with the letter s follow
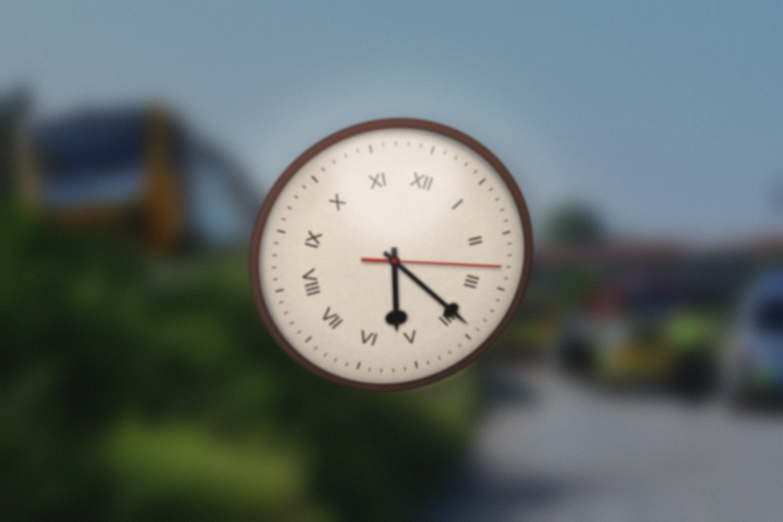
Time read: 5h19m13s
